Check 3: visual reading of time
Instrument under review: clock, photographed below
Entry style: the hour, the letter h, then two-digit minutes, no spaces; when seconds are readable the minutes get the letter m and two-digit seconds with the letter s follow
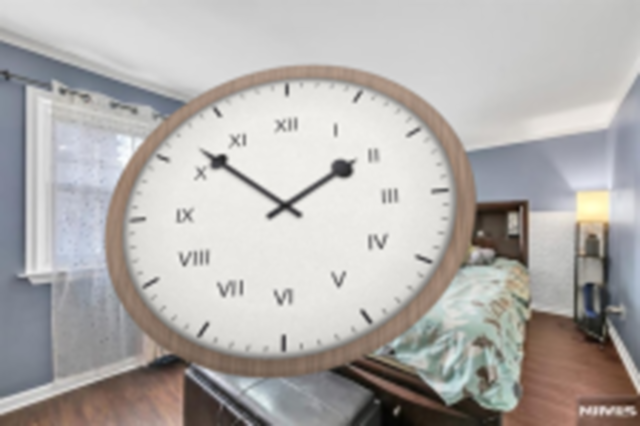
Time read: 1h52
